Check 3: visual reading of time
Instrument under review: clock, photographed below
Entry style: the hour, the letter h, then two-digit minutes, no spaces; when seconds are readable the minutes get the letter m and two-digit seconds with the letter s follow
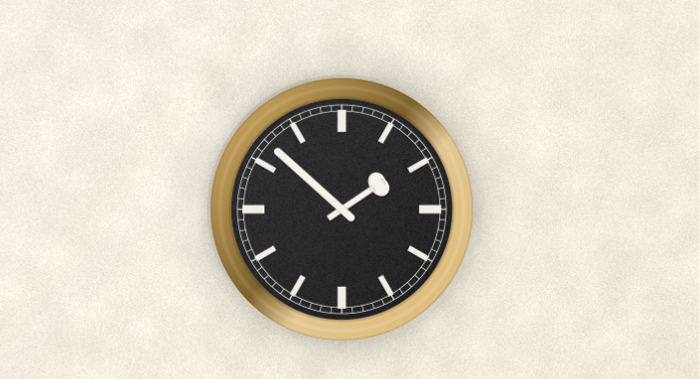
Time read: 1h52
